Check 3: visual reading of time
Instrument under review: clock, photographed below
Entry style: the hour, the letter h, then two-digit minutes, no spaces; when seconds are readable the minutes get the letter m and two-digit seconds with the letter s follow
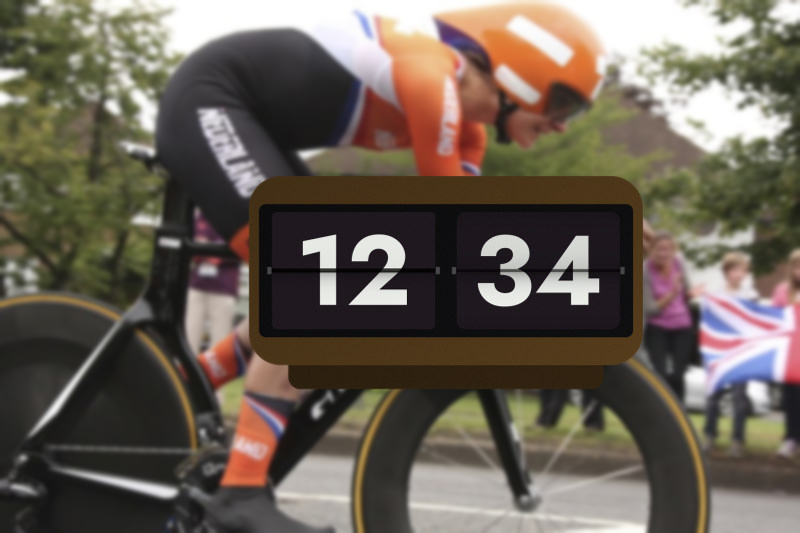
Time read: 12h34
